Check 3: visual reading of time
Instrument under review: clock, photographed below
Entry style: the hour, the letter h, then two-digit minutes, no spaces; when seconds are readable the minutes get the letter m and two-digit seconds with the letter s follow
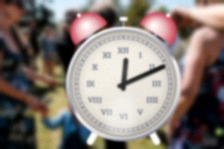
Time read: 12h11
